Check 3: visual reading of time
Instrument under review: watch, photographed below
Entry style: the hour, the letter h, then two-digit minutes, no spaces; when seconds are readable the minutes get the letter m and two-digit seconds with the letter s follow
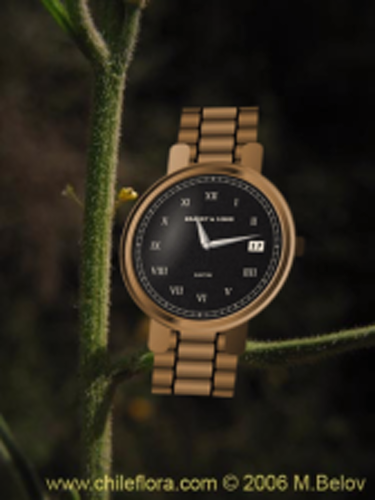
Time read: 11h13
